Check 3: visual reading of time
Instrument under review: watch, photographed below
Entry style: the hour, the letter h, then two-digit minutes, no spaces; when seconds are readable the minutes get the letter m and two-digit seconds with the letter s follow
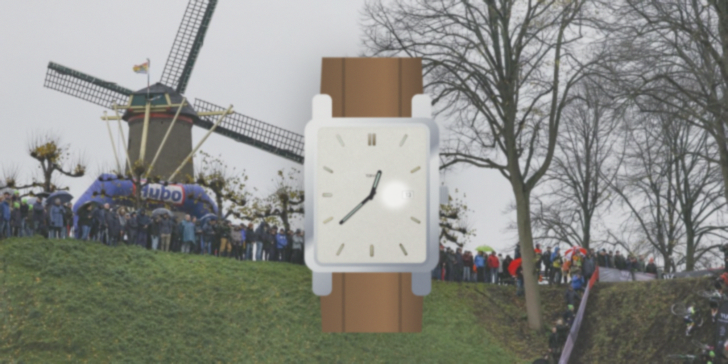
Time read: 12h38
